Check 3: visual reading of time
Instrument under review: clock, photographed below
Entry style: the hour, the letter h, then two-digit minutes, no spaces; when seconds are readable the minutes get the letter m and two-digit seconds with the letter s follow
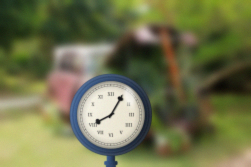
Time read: 8h05
